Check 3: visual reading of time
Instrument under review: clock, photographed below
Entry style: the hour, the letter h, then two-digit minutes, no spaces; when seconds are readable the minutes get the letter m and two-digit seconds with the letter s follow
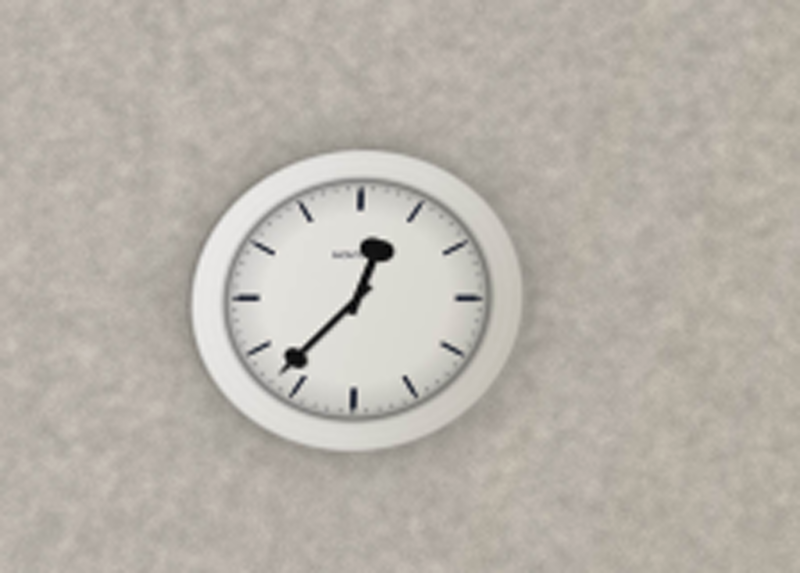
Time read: 12h37
